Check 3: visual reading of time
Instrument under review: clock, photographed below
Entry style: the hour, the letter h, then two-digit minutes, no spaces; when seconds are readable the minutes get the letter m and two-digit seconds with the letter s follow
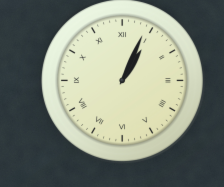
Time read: 1h04
